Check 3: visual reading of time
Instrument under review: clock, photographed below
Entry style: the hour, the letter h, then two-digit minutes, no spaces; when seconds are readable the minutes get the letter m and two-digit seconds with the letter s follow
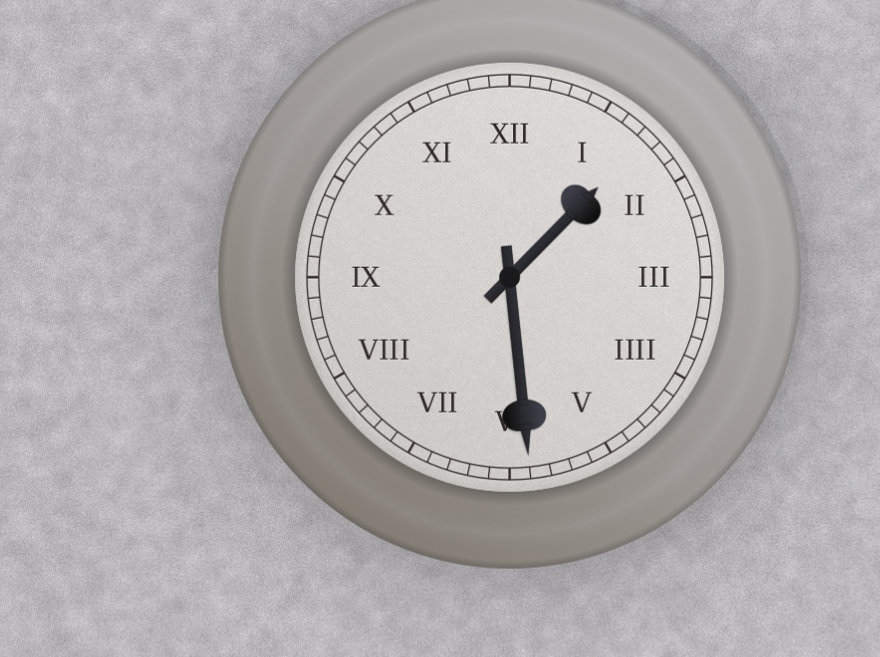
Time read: 1h29
